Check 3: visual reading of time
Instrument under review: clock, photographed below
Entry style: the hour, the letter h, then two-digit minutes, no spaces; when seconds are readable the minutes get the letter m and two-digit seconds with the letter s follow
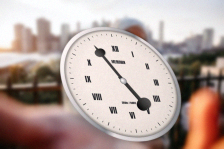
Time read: 4h55
